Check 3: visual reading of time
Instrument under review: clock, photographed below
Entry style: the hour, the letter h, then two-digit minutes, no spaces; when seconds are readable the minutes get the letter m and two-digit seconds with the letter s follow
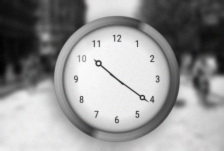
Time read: 10h21
